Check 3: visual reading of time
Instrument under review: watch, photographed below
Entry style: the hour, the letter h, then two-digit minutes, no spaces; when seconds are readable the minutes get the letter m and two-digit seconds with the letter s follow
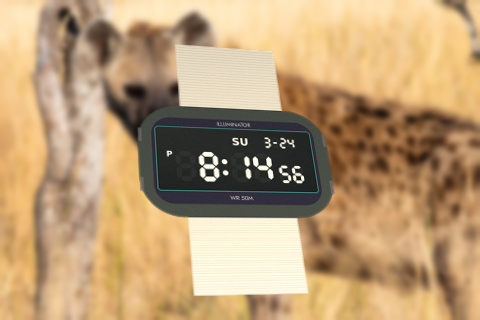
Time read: 8h14m56s
